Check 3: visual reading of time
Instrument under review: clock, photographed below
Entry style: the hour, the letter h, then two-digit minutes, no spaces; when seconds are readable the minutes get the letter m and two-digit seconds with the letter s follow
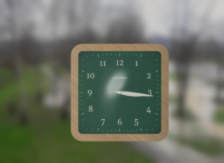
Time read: 3h16
